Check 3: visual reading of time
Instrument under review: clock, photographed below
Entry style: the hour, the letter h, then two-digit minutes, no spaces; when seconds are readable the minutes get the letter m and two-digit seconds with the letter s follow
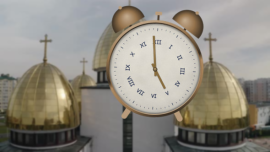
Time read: 4h59
